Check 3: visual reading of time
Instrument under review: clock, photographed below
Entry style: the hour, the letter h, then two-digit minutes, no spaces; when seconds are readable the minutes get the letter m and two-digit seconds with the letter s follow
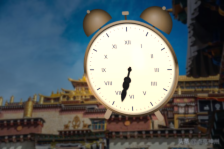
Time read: 6h33
